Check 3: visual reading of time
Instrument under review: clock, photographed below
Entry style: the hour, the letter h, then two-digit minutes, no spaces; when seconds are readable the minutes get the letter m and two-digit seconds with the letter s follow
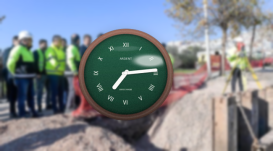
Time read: 7h14
